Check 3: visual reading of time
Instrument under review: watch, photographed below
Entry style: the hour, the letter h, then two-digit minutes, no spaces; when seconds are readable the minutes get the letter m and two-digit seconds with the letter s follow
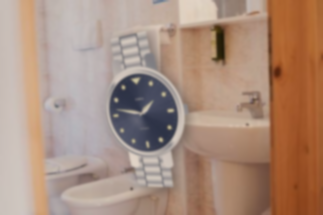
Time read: 1h47
